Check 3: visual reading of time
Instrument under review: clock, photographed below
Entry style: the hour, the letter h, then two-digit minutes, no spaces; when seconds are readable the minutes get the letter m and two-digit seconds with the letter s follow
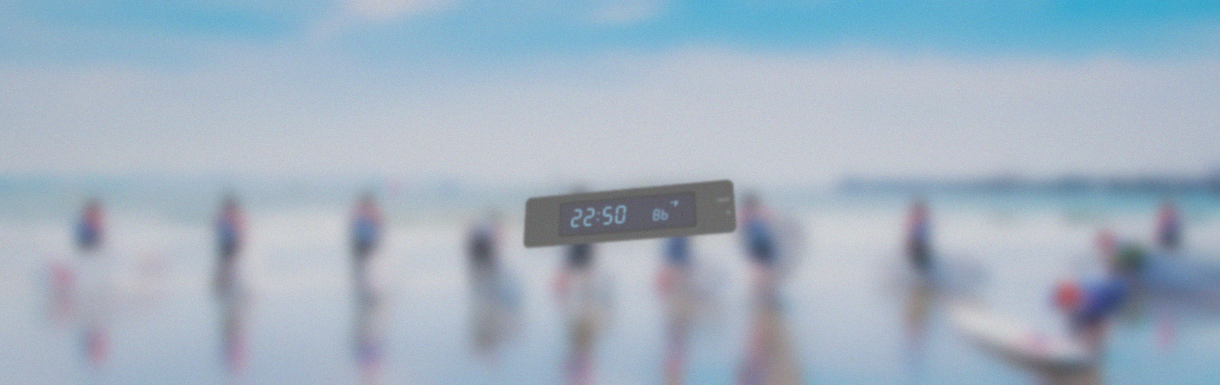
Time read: 22h50
